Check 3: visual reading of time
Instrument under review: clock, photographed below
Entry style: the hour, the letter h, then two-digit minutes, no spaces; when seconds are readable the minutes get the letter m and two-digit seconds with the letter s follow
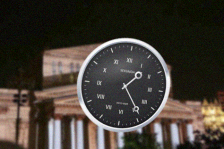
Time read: 1h24
